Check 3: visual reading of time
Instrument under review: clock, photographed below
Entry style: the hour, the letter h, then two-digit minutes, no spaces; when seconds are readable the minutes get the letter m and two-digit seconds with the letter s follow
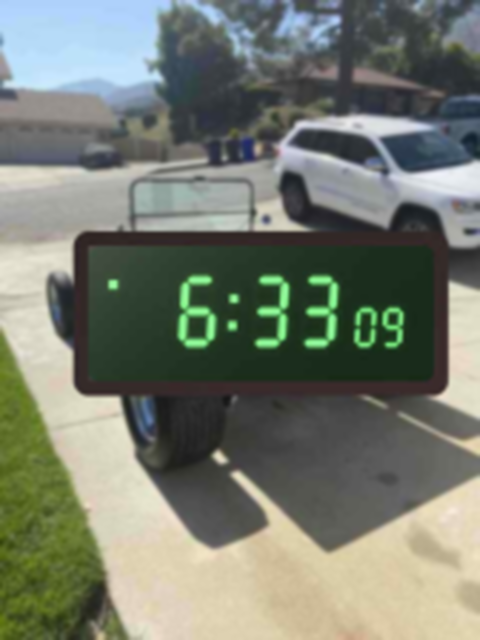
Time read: 6h33m09s
